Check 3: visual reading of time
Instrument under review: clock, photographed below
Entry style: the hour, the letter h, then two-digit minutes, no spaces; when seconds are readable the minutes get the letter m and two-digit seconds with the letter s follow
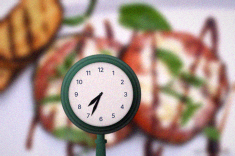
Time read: 7h34
